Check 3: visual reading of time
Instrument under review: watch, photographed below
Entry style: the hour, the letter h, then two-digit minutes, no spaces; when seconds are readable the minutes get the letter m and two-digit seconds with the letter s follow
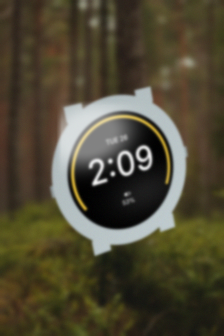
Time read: 2h09
